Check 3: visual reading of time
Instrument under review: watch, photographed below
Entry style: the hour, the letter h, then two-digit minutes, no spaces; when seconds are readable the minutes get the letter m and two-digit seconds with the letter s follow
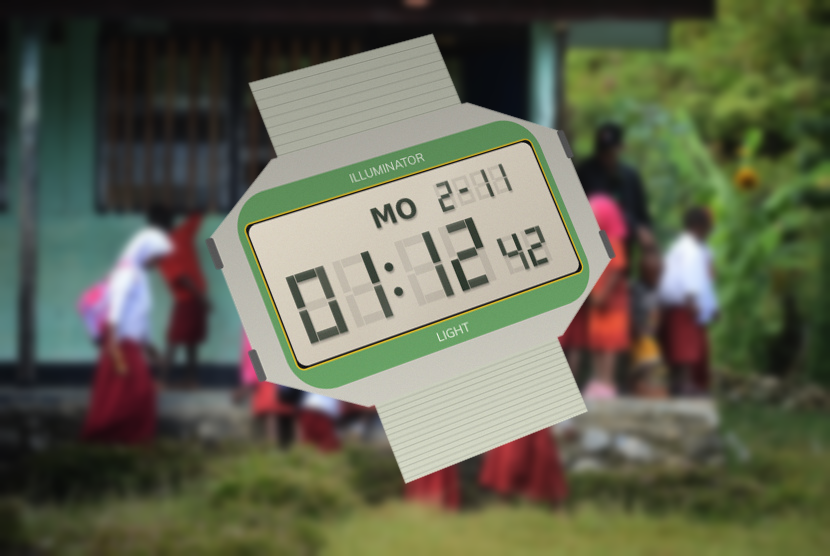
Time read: 1h12m42s
